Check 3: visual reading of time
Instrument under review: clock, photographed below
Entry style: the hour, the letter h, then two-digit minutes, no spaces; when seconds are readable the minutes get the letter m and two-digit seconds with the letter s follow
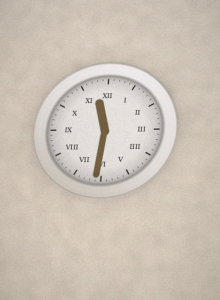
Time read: 11h31
